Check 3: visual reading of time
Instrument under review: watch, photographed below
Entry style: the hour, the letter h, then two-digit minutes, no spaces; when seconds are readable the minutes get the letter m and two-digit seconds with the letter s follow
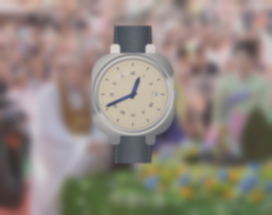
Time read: 12h41
